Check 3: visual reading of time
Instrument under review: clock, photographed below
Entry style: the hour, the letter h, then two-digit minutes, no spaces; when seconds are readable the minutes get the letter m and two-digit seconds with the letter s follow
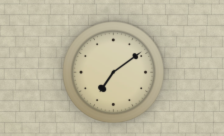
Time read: 7h09
